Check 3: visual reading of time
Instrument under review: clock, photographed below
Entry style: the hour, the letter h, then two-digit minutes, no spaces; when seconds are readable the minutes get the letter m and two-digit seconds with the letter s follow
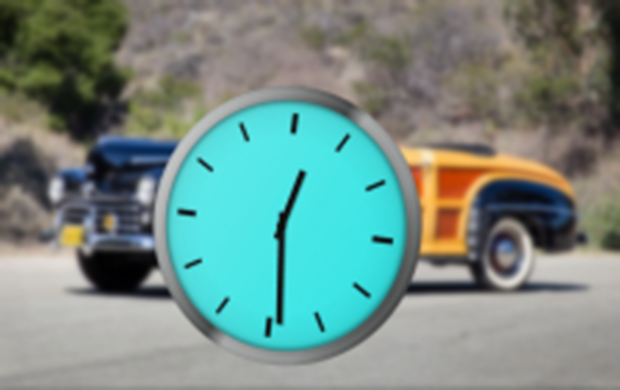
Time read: 12h29
